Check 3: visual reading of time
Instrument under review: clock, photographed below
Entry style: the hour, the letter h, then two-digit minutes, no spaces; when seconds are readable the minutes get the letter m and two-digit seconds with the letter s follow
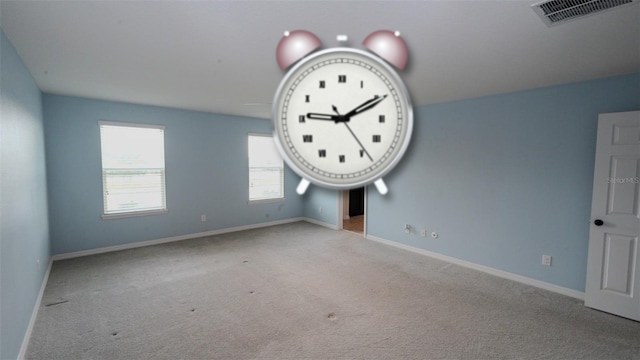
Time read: 9h10m24s
